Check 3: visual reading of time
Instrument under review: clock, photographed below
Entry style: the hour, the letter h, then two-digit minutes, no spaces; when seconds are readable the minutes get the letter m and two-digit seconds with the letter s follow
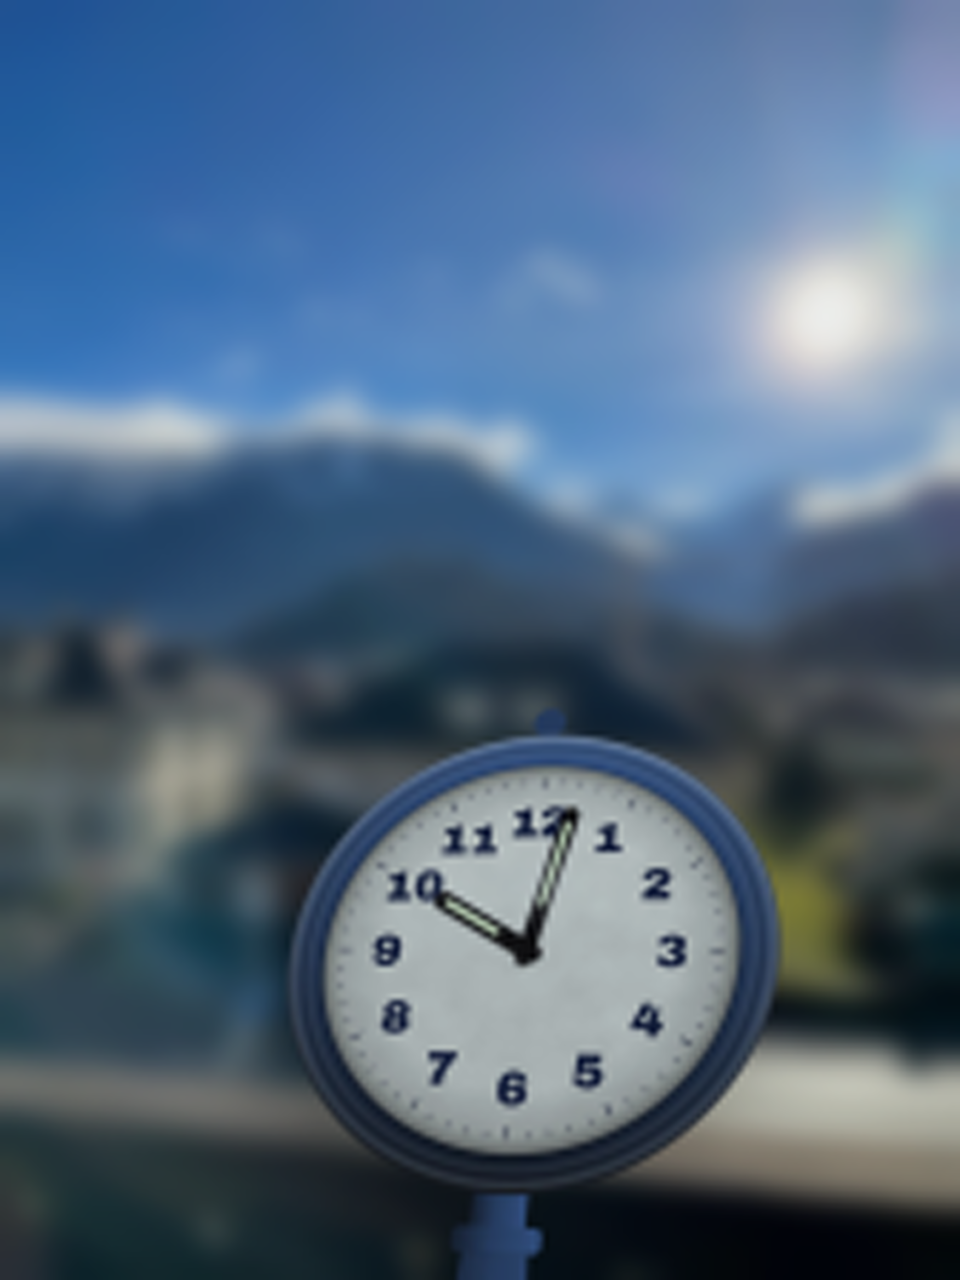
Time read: 10h02
